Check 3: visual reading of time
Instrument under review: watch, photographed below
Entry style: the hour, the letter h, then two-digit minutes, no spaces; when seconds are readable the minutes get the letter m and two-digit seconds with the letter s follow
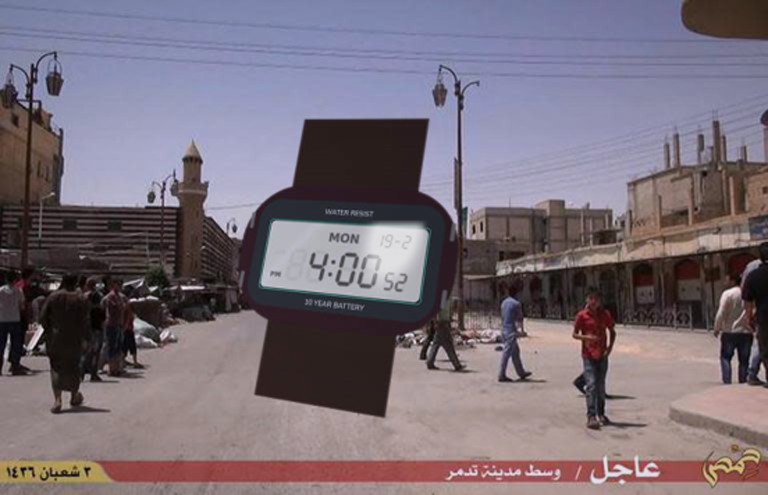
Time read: 4h00m52s
